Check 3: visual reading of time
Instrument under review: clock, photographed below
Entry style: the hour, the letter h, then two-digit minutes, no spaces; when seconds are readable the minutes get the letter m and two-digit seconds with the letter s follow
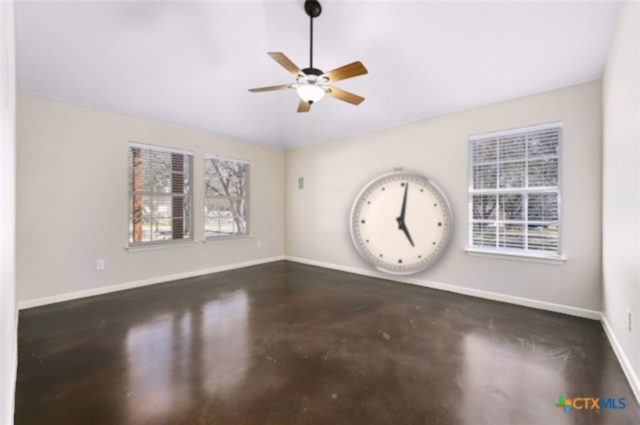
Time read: 5h01
